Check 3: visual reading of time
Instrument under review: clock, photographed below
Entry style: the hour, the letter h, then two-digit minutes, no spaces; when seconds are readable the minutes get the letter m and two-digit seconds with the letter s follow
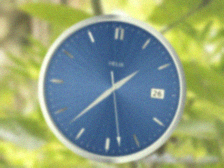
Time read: 1h37m28s
